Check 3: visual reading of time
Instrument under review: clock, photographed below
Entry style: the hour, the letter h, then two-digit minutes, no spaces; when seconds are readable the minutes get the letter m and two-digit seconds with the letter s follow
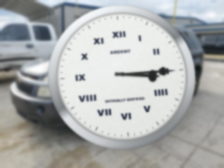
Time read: 3h15
